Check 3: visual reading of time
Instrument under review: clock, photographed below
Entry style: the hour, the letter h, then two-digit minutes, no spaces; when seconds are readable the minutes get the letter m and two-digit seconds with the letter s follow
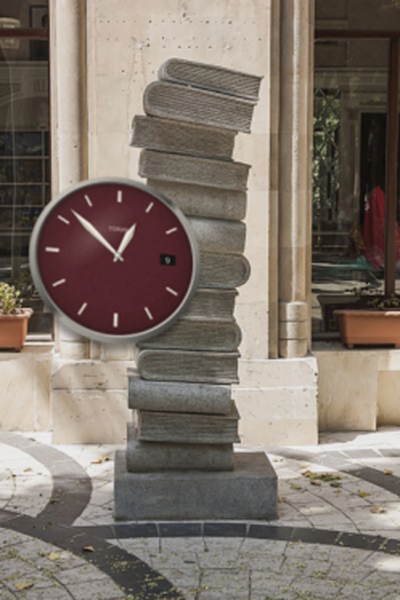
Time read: 12h52
